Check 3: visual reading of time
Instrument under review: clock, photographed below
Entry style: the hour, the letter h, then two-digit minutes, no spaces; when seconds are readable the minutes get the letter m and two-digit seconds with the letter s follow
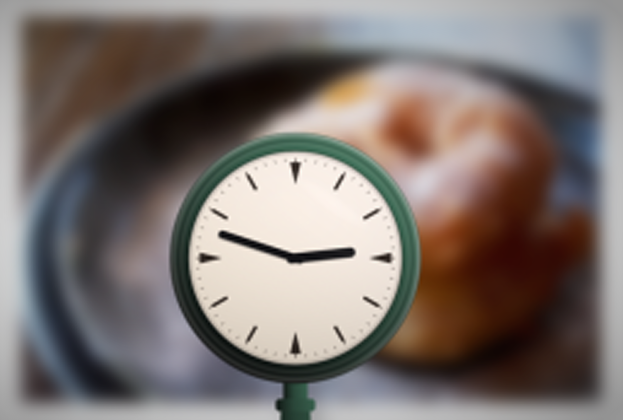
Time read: 2h48
